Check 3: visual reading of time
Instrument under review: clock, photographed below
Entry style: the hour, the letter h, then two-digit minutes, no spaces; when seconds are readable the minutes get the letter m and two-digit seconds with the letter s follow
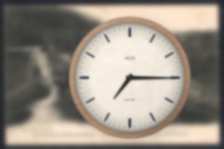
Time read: 7h15
